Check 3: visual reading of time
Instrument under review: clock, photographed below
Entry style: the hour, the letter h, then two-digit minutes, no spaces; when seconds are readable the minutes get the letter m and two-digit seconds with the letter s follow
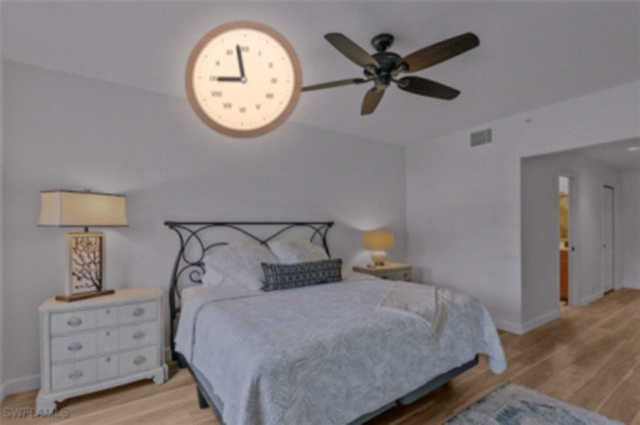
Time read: 8h58
